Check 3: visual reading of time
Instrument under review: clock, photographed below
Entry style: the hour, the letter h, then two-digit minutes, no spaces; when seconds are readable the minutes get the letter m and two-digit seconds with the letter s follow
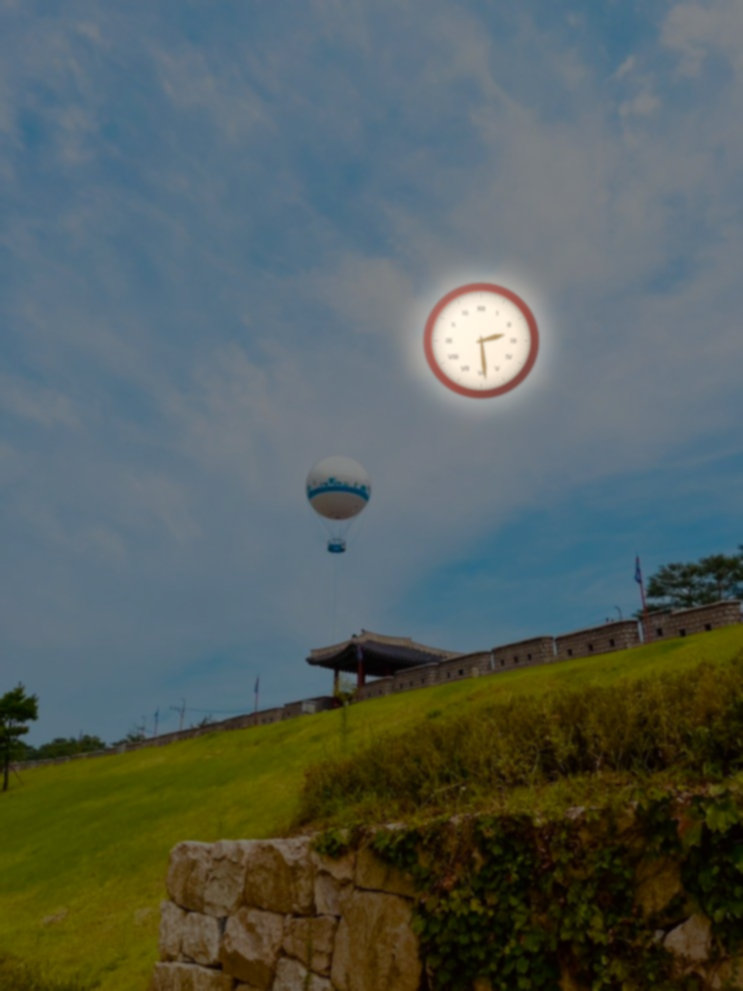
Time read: 2h29
